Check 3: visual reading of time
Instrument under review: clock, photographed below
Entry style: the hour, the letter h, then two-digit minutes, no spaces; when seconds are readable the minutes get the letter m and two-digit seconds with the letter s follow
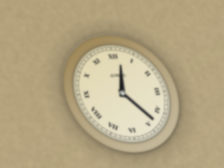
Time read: 12h23
